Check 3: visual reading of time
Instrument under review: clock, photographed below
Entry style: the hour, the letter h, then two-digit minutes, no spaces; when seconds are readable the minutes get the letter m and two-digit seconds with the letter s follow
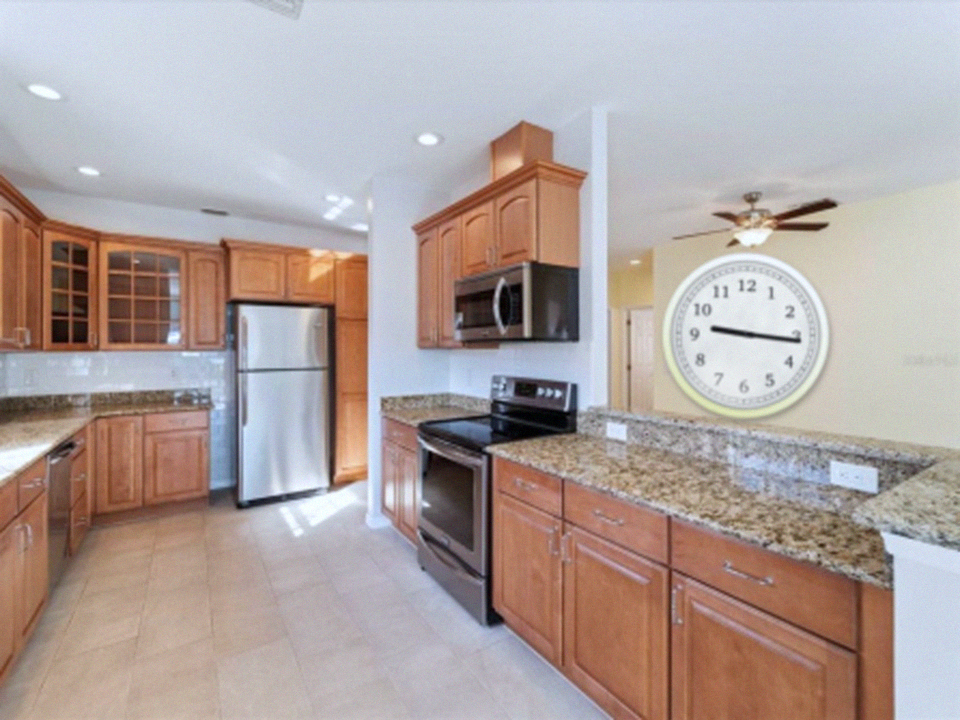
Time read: 9h16
